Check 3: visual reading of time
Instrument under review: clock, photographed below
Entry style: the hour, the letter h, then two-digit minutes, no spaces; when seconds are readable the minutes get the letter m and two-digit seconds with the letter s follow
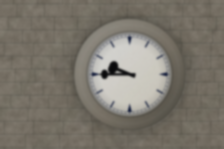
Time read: 9h45
